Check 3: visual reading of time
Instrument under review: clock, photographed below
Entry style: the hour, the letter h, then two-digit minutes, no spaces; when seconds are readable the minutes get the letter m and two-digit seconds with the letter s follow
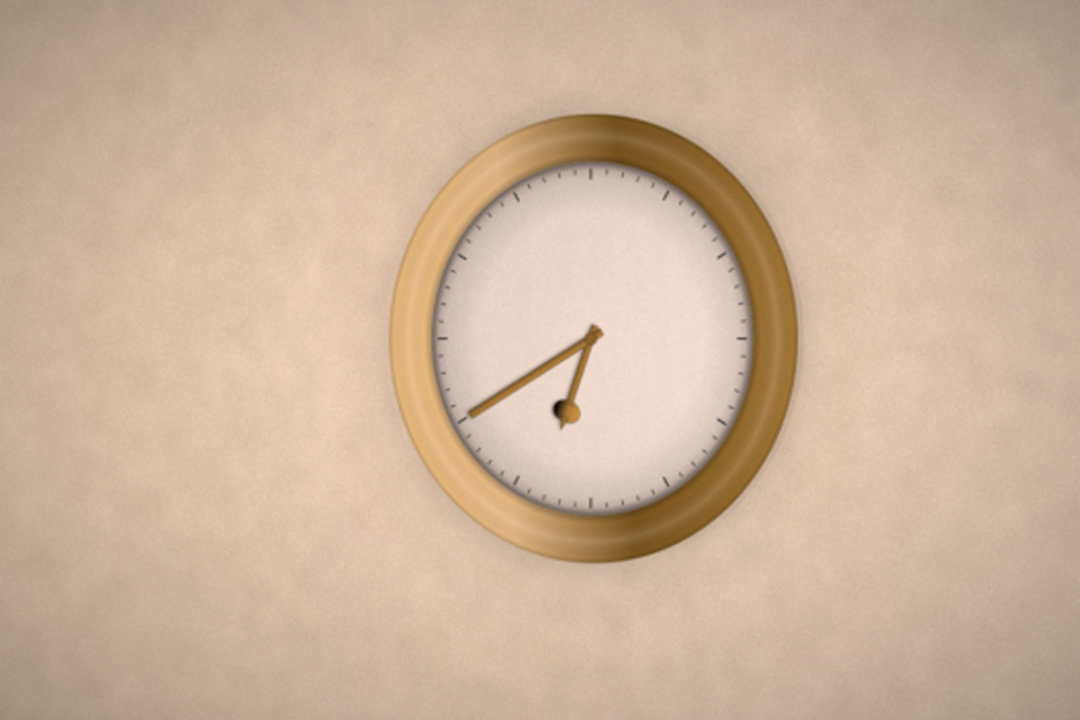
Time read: 6h40
